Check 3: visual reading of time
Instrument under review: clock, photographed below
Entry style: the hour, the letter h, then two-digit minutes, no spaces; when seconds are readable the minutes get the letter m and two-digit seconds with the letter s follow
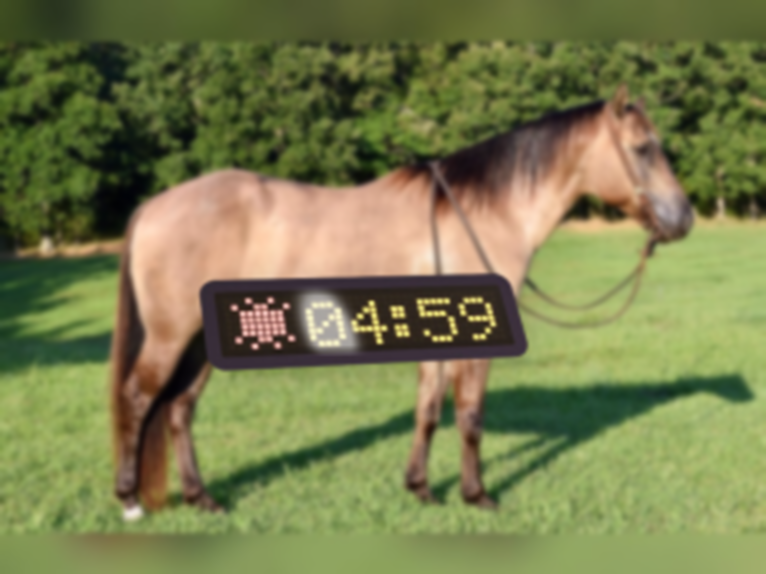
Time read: 4h59
